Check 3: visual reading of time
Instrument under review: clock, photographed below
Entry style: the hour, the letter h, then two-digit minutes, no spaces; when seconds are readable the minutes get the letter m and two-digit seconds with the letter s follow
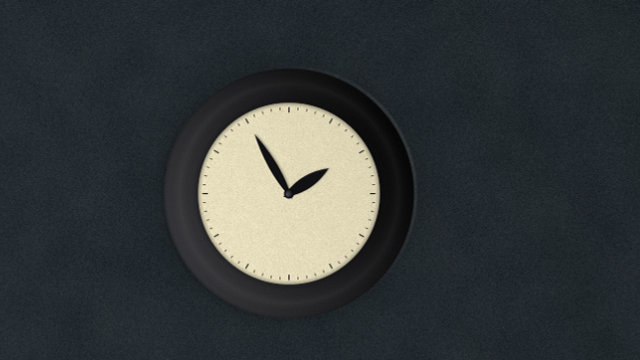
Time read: 1h55
